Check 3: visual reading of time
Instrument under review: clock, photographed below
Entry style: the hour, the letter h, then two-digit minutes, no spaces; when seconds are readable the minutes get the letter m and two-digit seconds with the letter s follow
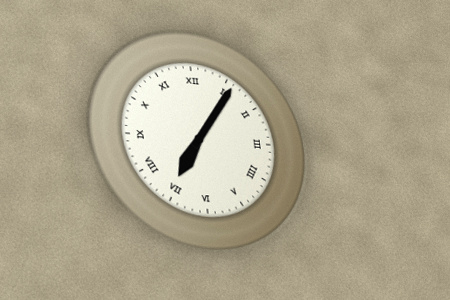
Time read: 7h06
